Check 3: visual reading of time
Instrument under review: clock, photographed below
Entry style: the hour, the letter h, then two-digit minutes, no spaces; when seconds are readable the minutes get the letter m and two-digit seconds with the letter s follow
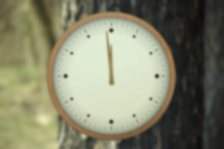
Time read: 11h59
